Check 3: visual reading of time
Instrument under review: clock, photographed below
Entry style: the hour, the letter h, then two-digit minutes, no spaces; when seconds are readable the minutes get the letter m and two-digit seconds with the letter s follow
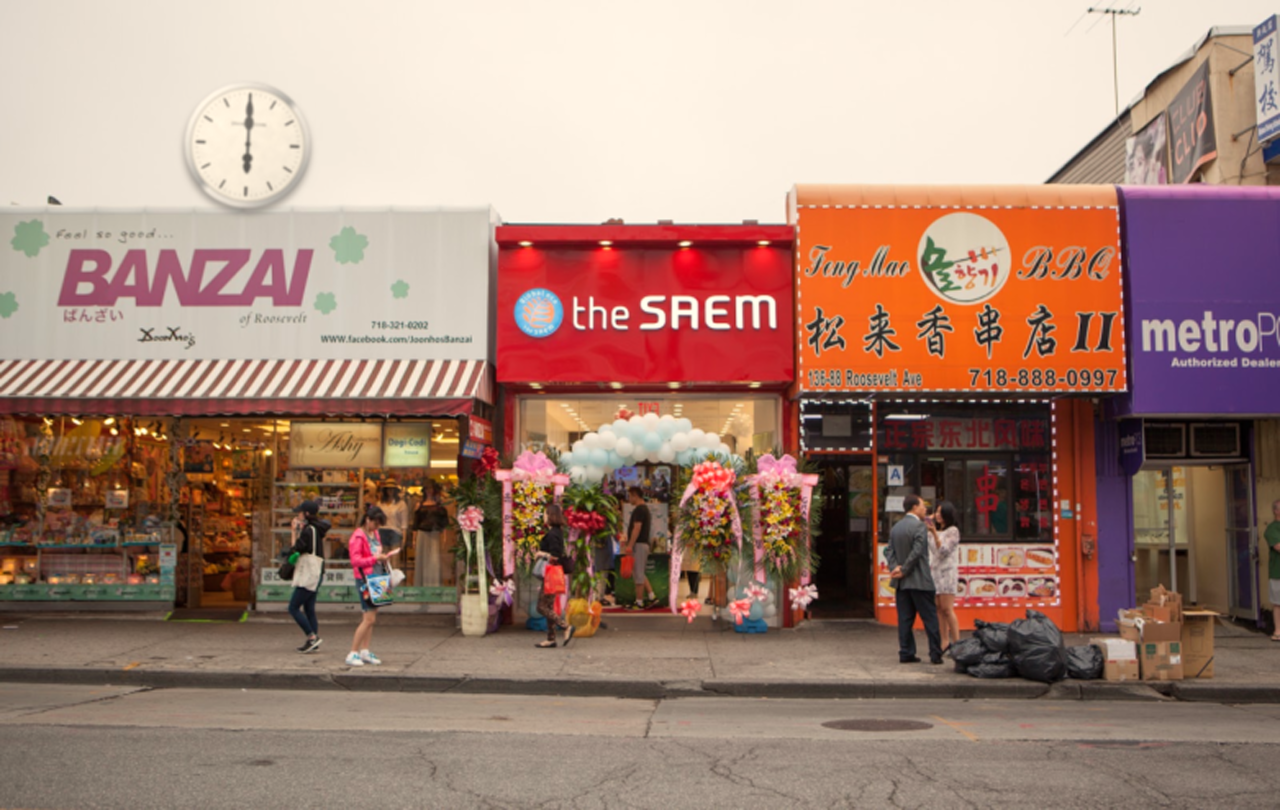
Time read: 6h00
